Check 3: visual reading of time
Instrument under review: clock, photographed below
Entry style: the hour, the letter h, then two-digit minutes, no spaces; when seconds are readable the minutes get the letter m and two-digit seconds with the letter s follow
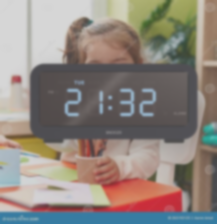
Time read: 21h32
